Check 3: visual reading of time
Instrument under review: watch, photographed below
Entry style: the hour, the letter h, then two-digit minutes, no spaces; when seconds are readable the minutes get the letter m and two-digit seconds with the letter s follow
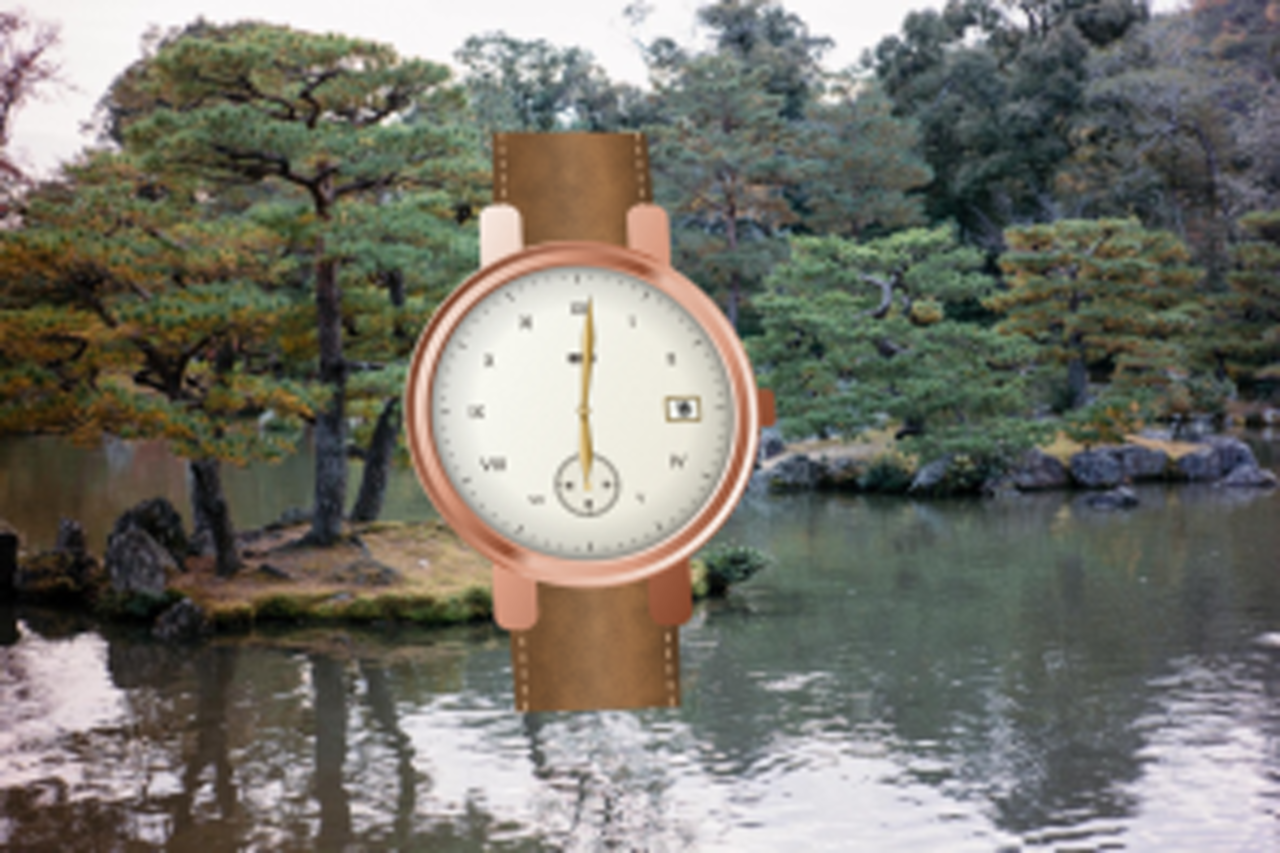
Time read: 6h01
